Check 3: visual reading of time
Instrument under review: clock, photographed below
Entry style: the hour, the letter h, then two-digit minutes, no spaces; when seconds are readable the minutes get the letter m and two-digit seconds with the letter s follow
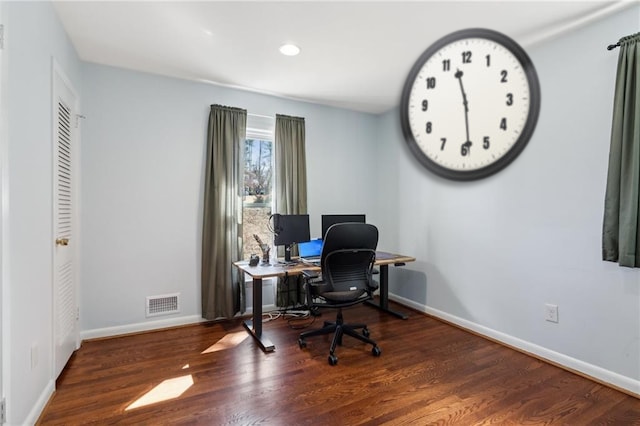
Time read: 11h29
